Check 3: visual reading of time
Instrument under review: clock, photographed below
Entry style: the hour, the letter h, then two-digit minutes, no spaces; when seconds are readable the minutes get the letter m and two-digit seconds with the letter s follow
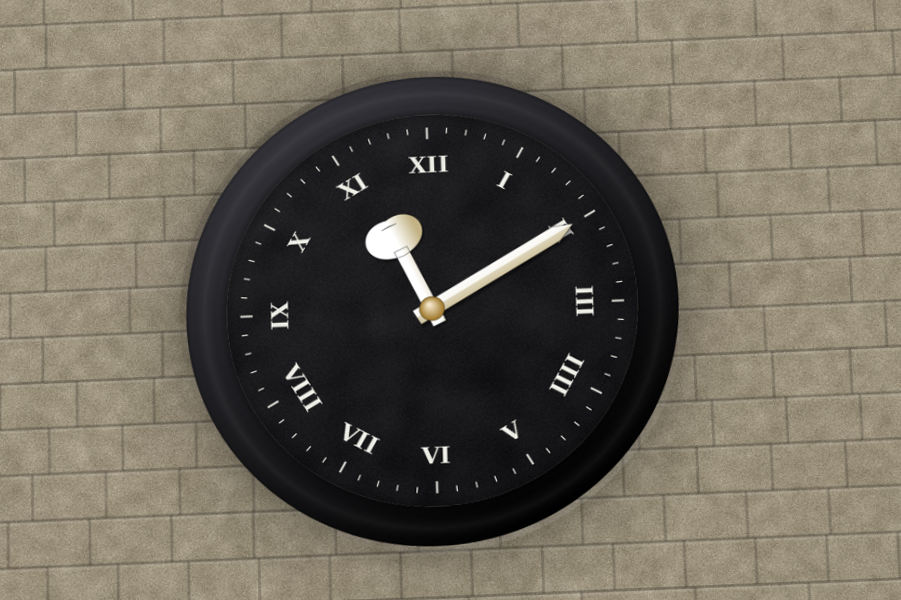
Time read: 11h10
